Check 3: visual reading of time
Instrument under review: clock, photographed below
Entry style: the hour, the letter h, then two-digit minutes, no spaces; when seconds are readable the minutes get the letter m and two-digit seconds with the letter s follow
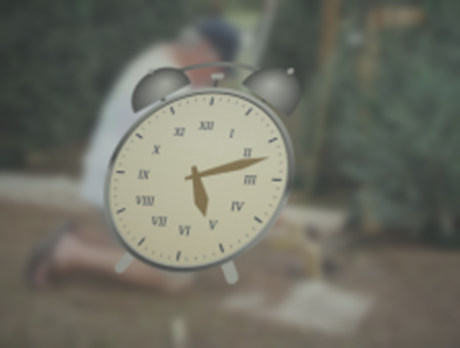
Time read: 5h12
